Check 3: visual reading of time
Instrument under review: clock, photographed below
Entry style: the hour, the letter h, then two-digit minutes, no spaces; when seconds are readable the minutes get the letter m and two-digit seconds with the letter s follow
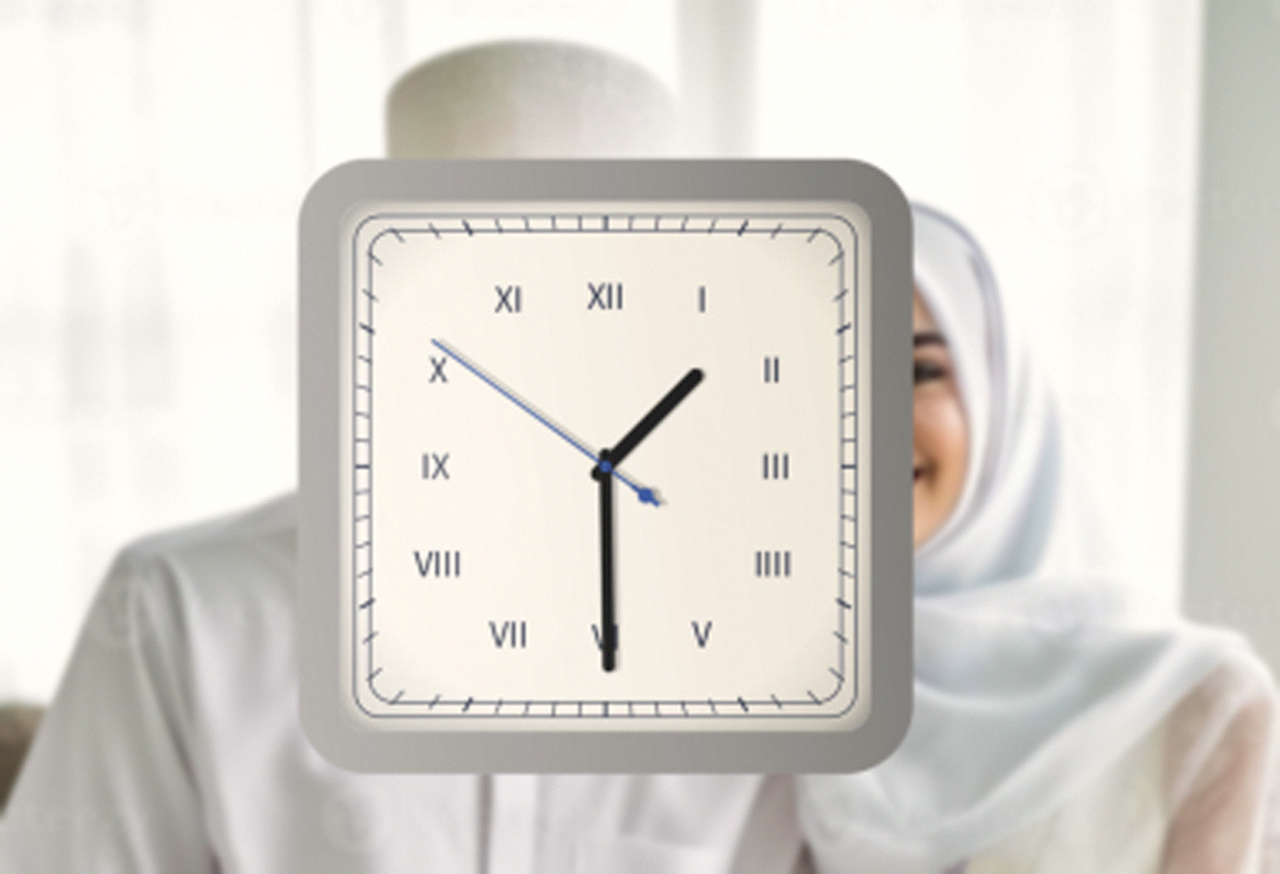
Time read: 1h29m51s
